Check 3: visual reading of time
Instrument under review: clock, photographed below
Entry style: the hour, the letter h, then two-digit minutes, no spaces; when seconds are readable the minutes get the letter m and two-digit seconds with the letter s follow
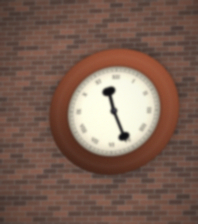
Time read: 11h26
